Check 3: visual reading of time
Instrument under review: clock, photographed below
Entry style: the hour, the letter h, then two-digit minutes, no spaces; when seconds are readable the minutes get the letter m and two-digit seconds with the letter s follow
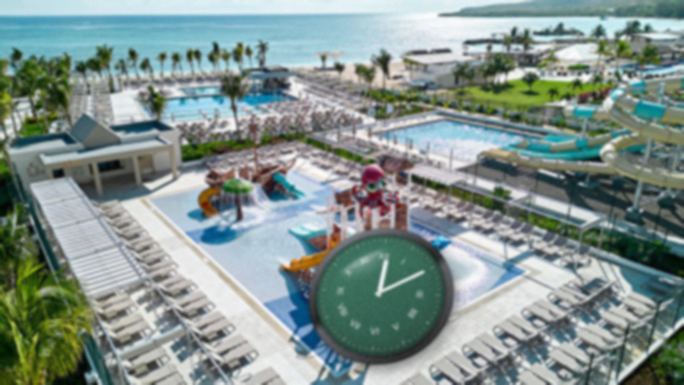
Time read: 12h10
